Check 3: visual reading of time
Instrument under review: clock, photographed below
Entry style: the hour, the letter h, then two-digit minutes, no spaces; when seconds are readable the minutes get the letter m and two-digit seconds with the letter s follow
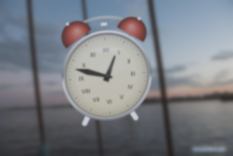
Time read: 12h48
